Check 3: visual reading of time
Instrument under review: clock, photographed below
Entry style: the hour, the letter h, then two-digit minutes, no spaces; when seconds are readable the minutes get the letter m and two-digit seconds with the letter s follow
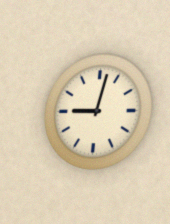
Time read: 9h02
